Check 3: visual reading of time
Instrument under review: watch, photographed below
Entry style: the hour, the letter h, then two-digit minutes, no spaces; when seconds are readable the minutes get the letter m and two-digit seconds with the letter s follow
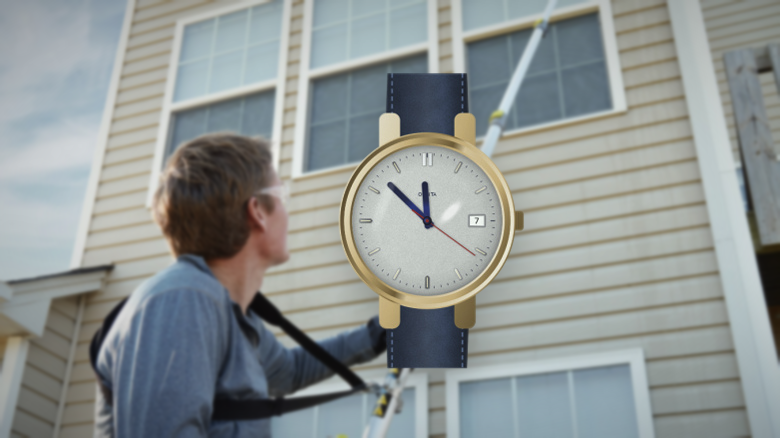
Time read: 11h52m21s
